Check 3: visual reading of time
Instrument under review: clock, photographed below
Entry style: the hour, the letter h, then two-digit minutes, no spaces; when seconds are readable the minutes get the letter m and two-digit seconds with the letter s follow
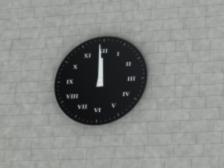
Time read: 11h59
